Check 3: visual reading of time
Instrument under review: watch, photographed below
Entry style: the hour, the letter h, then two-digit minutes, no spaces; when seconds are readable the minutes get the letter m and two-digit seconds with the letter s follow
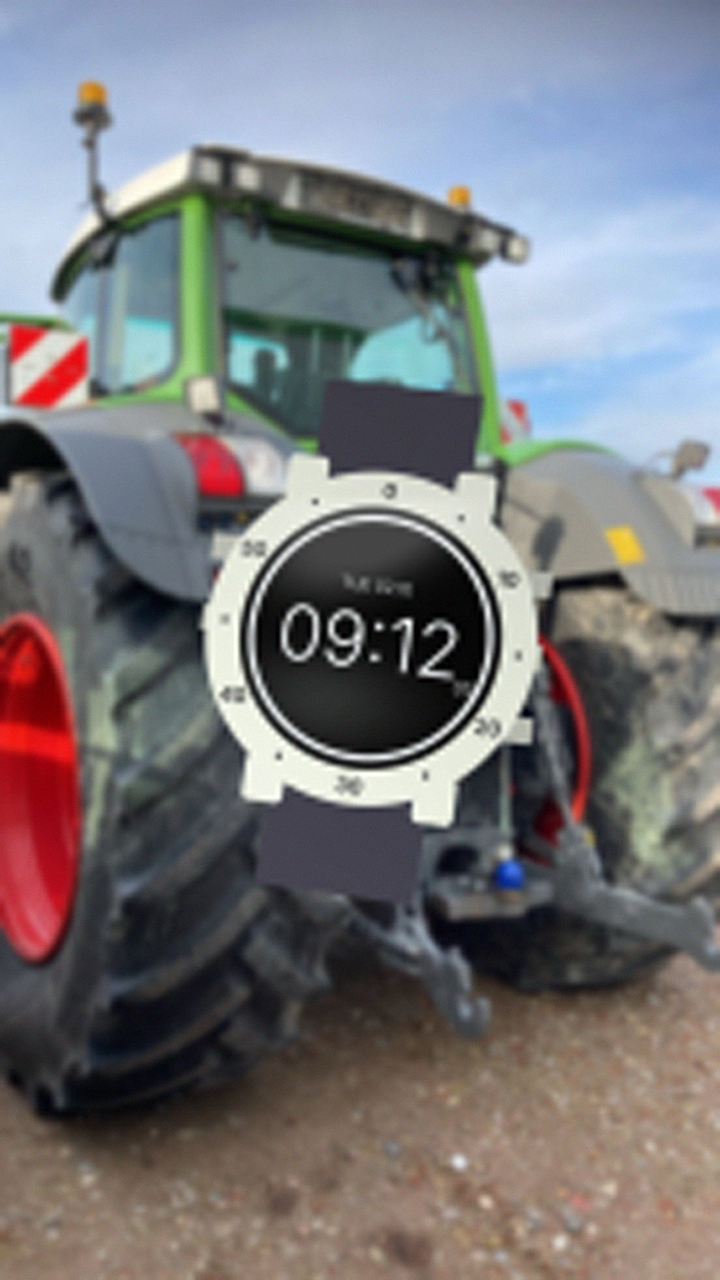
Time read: 9h12
